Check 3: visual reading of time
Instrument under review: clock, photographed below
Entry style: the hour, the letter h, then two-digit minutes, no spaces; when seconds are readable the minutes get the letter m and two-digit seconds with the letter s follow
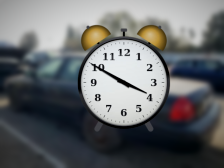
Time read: 3h50
